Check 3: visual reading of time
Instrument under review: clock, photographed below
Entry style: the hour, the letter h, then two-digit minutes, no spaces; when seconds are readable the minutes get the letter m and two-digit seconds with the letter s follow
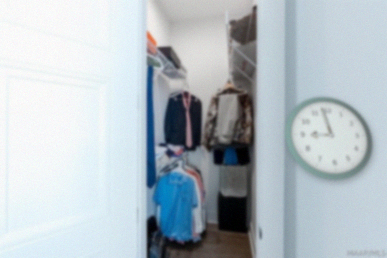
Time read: 8h58
